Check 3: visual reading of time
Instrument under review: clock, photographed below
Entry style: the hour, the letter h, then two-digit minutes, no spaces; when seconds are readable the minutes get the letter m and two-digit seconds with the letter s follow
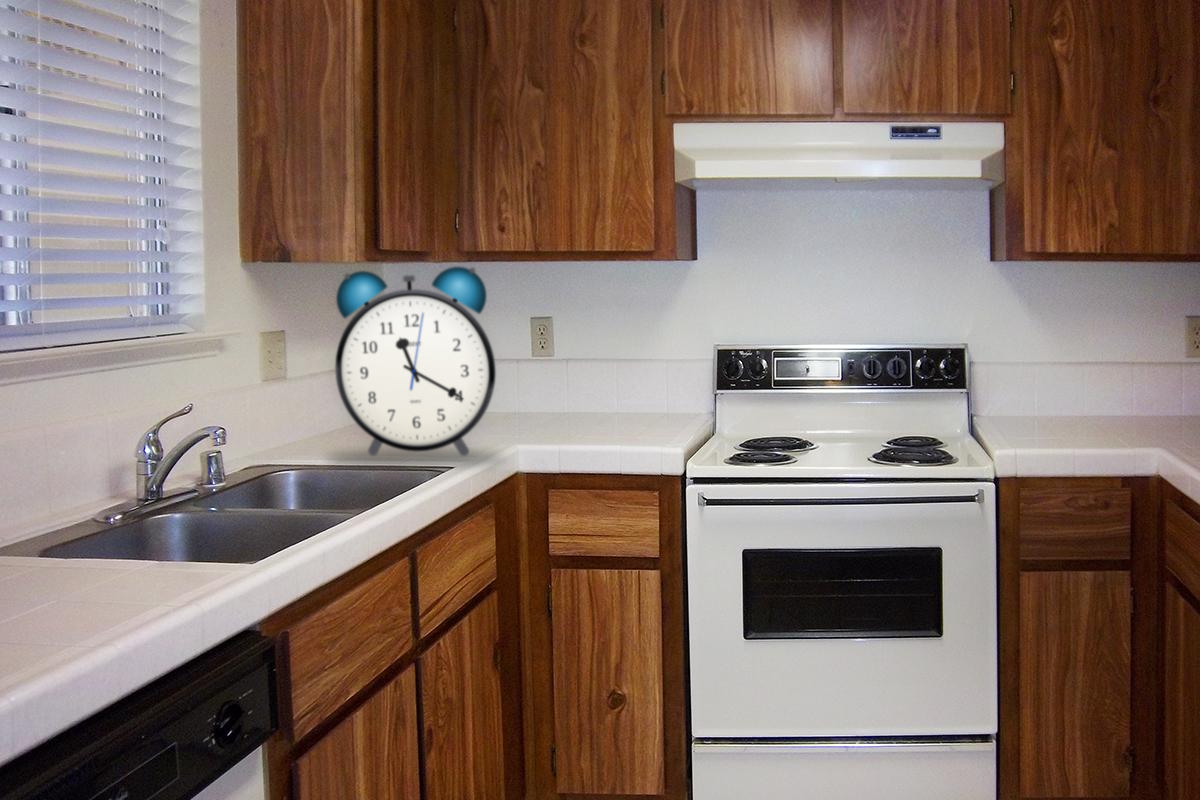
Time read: 11h20m02s
